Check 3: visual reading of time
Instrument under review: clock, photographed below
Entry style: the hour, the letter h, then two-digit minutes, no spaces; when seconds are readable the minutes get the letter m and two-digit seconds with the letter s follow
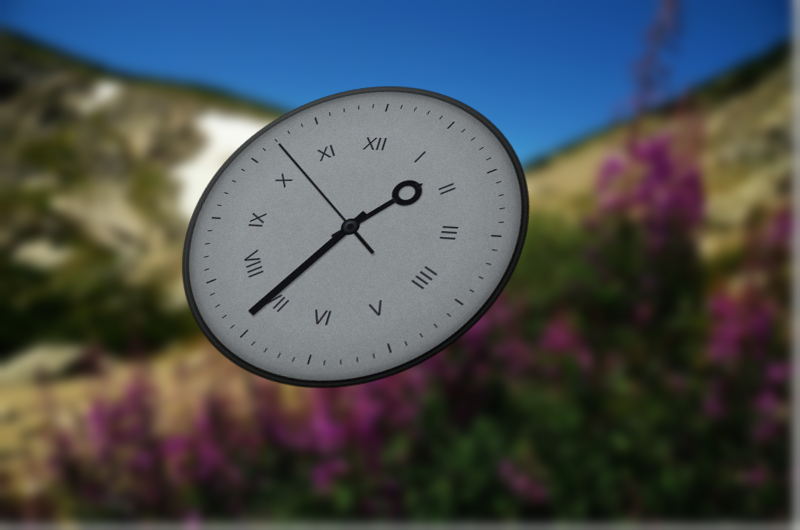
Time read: 1h35m52s
